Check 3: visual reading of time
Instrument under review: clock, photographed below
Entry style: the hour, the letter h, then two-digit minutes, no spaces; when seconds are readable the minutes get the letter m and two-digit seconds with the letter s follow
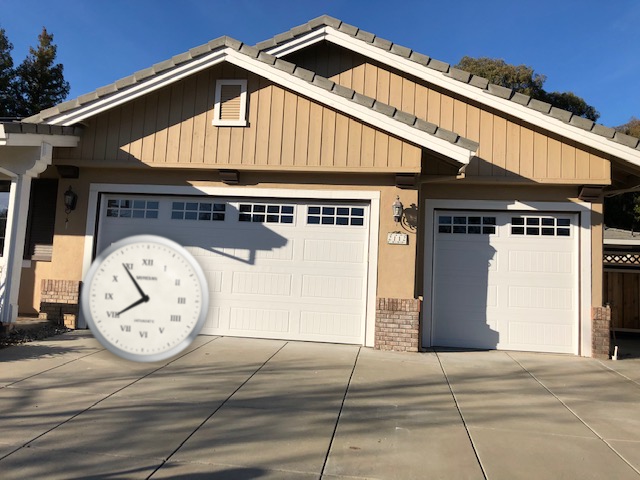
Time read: 7h54
